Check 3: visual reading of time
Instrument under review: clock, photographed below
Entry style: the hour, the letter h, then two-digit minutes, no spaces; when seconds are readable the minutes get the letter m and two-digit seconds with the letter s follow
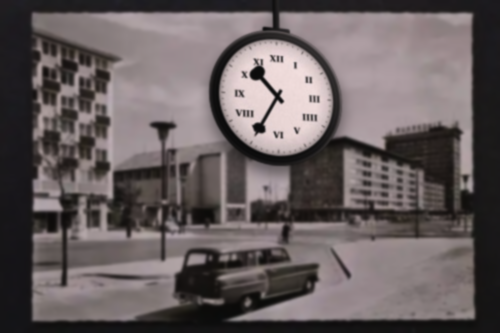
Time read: 10h35
